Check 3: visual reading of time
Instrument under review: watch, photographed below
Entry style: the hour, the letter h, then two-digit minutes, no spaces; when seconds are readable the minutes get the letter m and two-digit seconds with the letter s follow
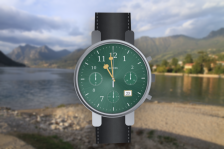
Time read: 10h59
